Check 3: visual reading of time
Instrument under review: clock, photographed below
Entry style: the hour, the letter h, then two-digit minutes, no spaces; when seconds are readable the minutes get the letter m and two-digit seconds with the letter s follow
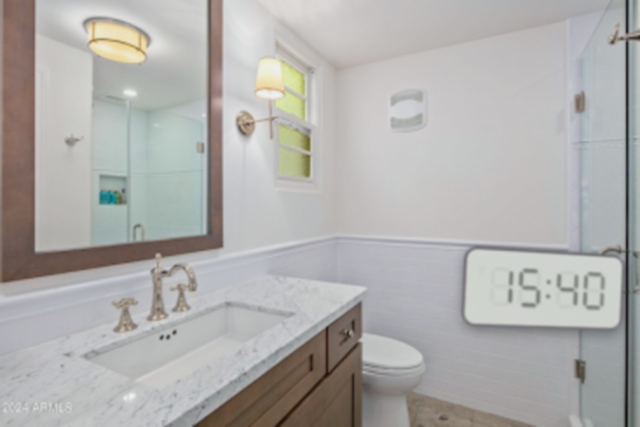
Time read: 15h40
